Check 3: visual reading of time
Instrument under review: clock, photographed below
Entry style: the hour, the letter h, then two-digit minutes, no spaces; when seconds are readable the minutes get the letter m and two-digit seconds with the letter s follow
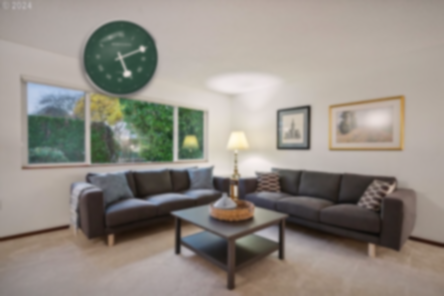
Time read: 5h11
